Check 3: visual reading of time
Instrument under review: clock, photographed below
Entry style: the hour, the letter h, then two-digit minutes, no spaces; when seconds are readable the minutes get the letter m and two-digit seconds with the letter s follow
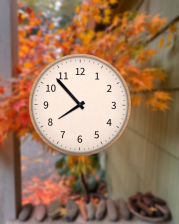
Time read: 7h53
